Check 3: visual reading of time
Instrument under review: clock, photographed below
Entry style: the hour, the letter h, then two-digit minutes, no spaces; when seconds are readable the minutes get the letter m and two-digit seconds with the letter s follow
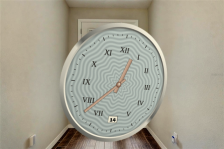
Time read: 12h38
